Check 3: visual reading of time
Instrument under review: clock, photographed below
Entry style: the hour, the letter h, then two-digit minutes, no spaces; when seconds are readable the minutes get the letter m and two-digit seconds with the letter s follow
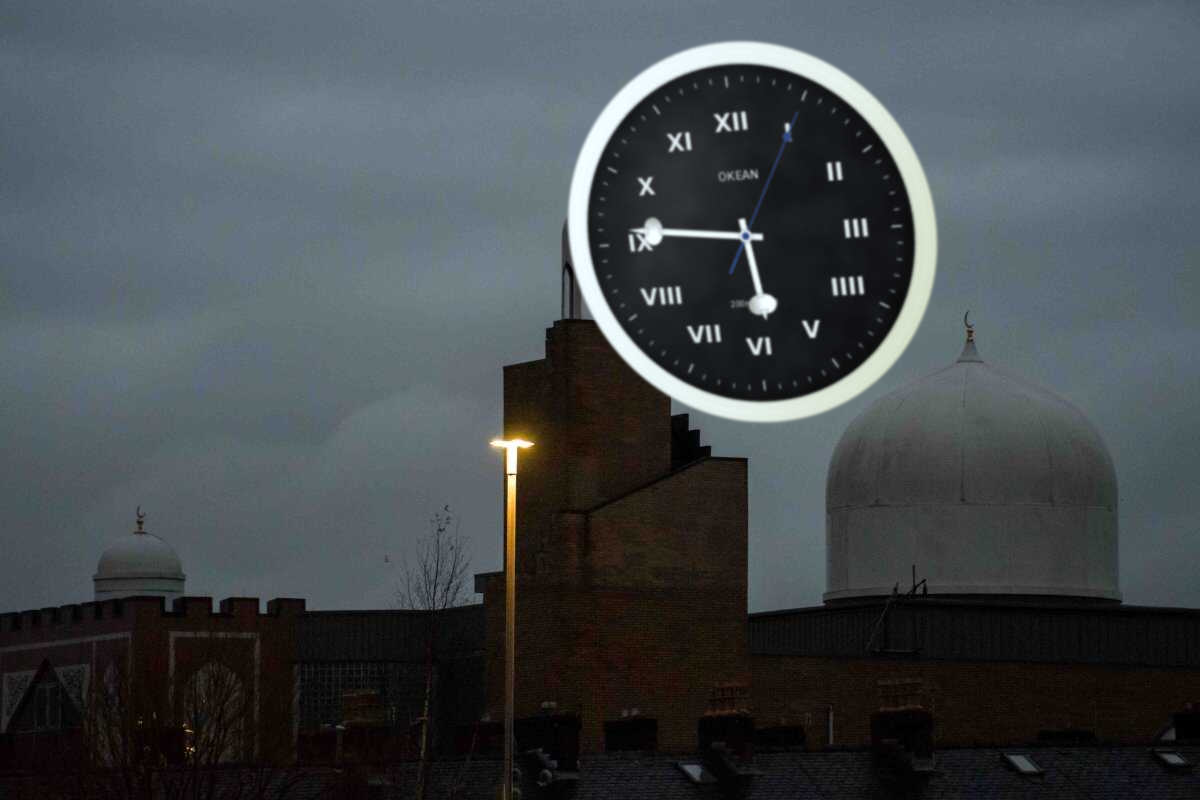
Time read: 5h46m05s
